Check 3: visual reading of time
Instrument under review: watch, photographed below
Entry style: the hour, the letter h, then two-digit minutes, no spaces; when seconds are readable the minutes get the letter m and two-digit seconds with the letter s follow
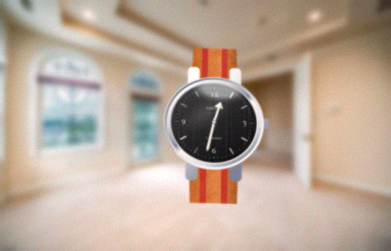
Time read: 12h32
